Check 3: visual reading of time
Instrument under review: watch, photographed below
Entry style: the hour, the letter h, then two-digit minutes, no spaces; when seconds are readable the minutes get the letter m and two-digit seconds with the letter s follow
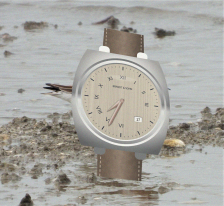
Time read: 7h34
